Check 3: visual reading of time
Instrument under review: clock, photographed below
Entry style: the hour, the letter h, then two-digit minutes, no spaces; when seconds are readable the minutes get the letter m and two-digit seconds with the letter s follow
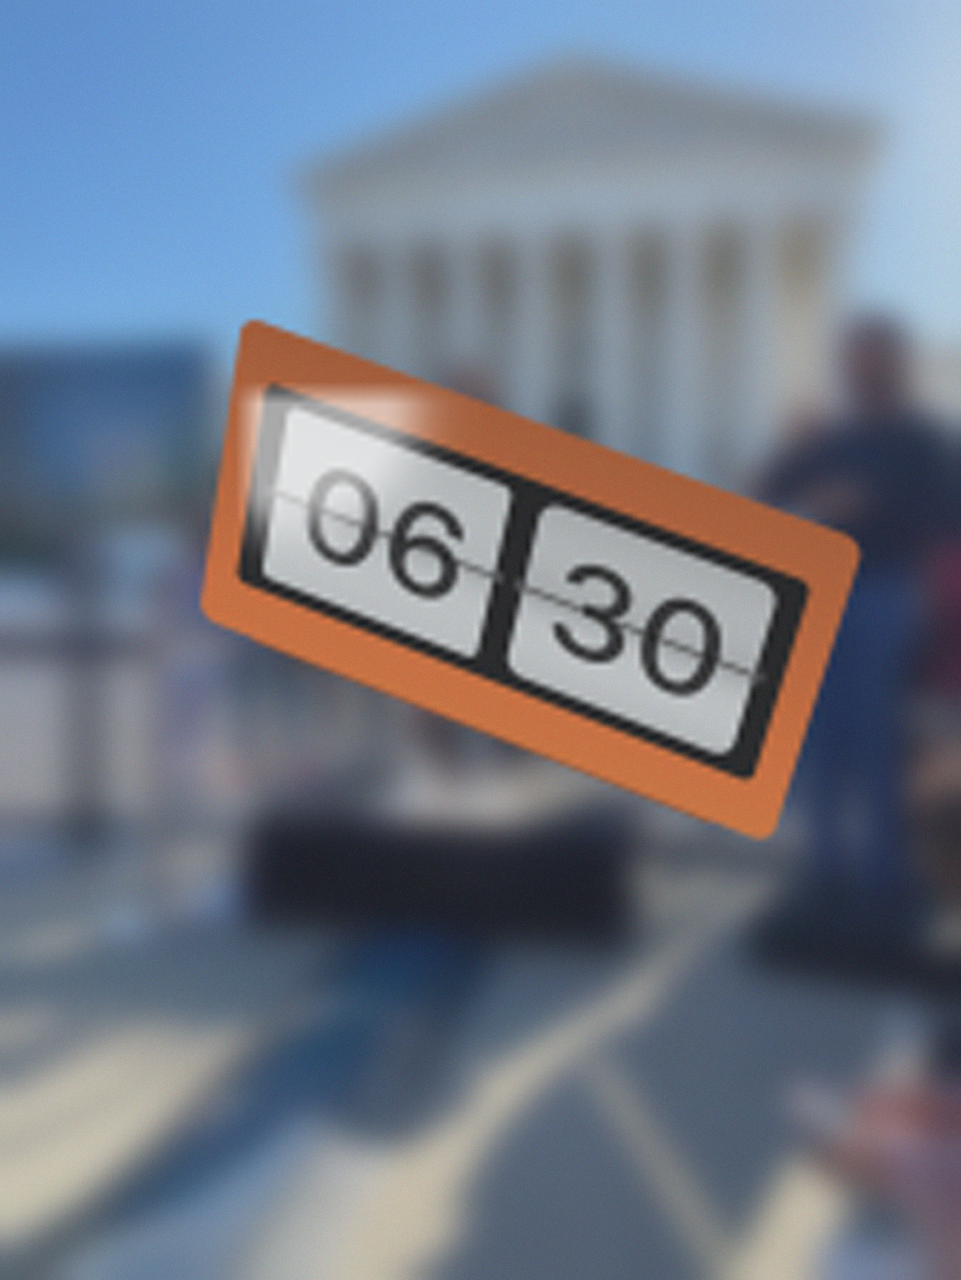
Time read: 6h30
